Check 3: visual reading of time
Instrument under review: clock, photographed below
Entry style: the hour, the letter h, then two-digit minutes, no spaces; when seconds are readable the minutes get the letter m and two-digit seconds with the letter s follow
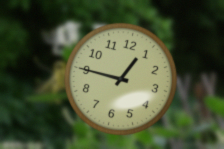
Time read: 12h45
